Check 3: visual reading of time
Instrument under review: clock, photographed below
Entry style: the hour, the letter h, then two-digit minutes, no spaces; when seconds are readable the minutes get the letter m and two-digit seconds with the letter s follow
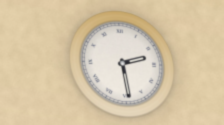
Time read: 2h29
